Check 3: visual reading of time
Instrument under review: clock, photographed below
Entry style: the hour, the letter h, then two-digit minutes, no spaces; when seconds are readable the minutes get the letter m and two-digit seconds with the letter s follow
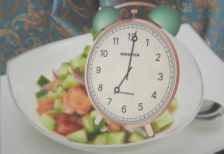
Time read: 7h01
